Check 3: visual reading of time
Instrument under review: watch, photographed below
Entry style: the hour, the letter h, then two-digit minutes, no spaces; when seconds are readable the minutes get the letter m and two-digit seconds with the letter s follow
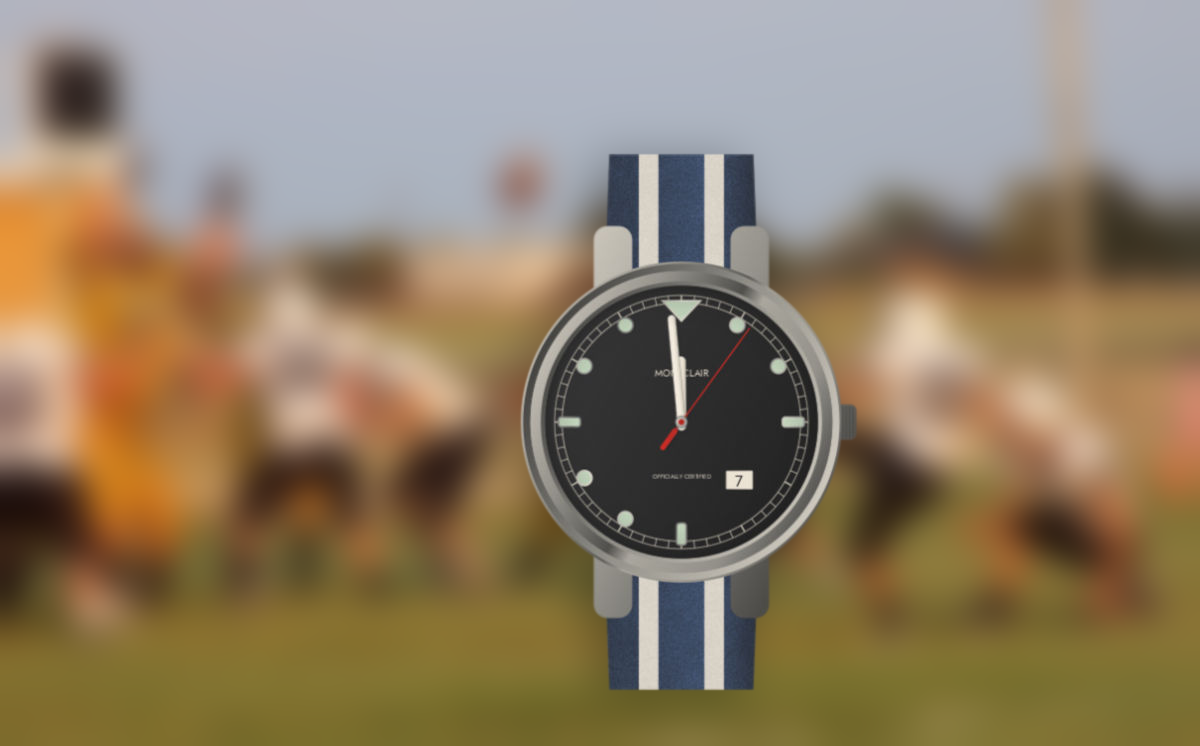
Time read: 11h59m06s
